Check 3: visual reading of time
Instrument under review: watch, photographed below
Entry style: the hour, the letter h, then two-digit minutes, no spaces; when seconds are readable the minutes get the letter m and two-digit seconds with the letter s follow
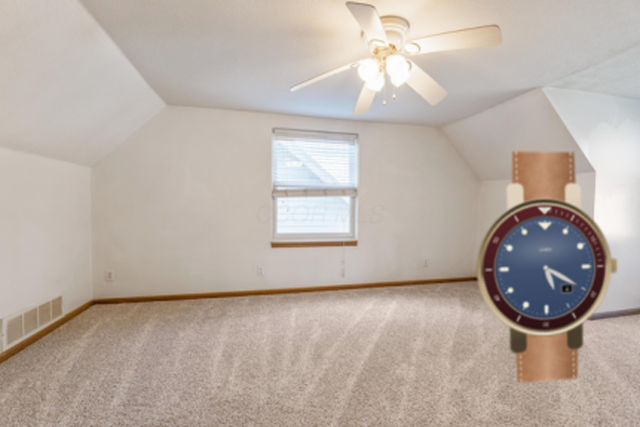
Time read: 5h20
